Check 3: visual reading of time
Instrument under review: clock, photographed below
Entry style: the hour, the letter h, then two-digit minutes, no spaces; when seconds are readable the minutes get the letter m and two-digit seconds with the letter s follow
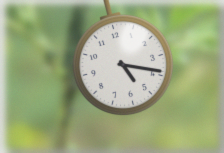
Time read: 5h19
